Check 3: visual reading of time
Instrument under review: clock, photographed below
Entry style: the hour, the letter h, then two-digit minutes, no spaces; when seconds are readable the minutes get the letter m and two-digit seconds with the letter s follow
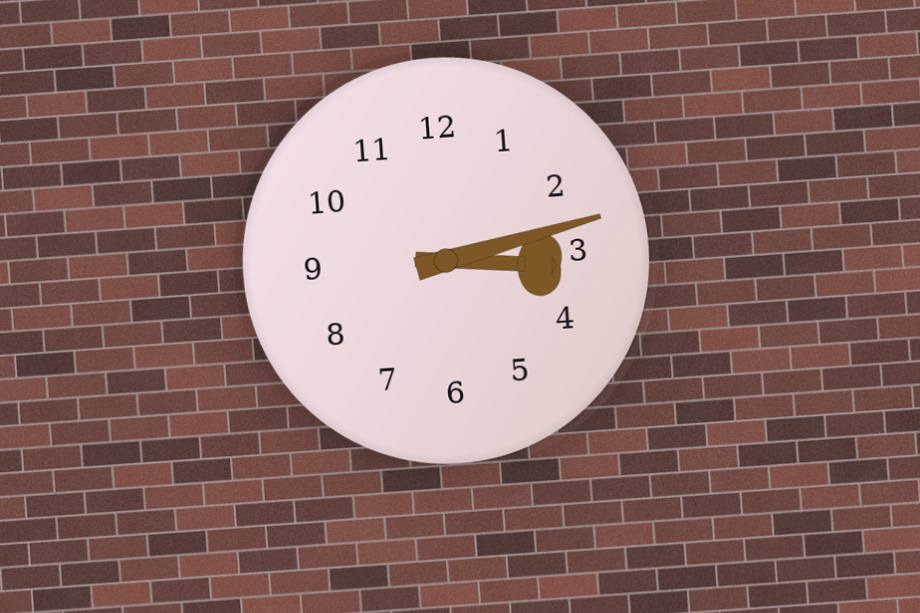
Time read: 3h13
